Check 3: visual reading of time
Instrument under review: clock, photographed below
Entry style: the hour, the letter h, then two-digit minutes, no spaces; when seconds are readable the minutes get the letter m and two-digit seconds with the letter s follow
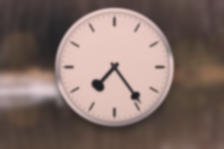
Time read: 7h24
